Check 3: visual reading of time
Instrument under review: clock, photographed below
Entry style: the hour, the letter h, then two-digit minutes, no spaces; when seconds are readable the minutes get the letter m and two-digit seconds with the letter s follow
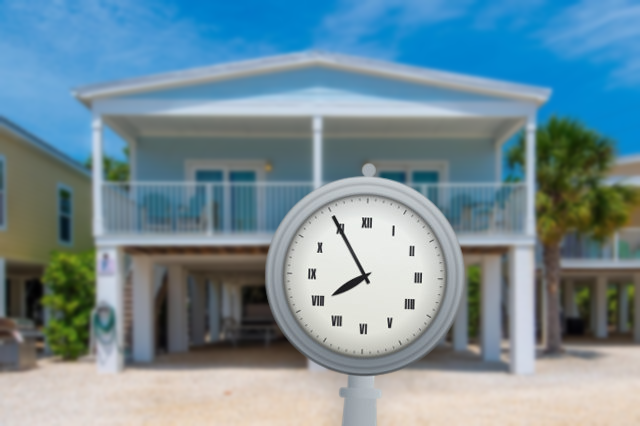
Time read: 7h55
